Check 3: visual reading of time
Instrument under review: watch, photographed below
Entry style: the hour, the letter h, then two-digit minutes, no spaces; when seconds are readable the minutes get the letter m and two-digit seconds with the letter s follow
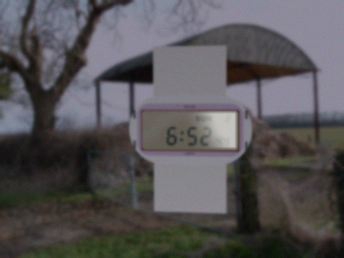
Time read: 6h52
